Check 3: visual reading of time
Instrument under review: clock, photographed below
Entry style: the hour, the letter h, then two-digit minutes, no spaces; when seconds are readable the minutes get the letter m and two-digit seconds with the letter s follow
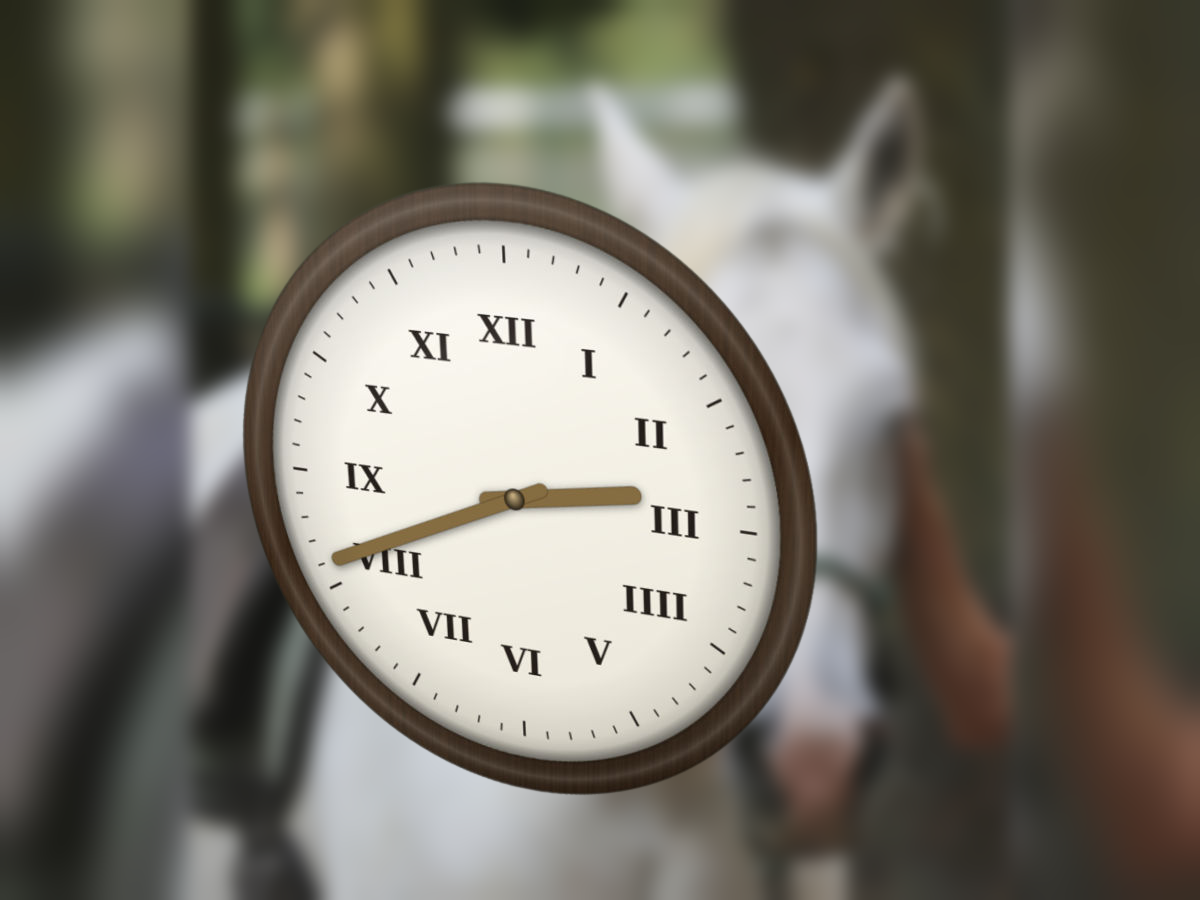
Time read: 2h41
